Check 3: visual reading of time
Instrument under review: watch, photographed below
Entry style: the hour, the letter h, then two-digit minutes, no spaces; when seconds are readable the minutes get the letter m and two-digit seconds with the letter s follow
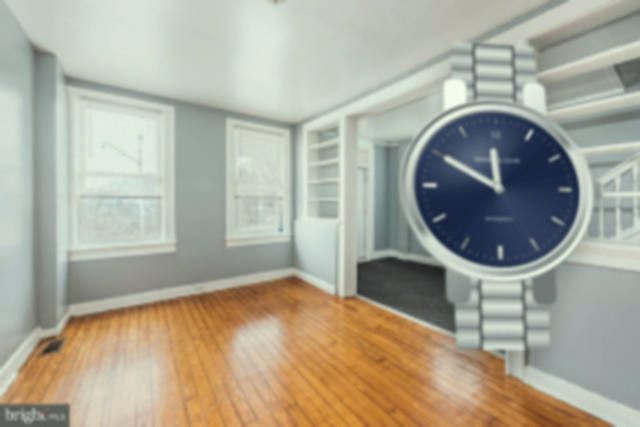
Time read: 11h50
